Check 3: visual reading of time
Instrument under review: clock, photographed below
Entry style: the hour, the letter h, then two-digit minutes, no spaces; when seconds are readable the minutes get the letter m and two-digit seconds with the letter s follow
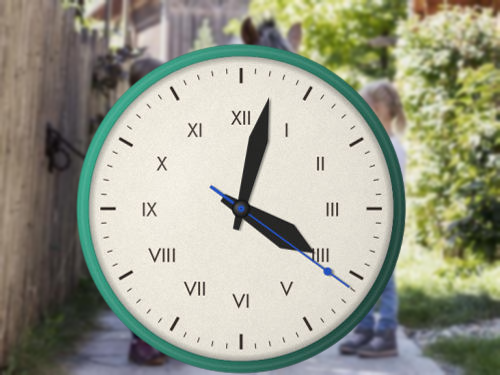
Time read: 4h02m21s
